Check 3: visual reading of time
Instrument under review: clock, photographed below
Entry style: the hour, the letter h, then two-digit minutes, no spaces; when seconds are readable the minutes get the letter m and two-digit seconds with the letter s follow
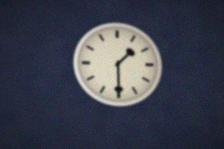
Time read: 1h30
